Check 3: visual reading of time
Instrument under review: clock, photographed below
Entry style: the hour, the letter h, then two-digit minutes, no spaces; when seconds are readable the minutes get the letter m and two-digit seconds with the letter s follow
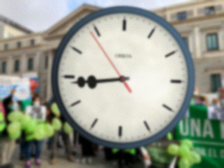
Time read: 8h43m54s
